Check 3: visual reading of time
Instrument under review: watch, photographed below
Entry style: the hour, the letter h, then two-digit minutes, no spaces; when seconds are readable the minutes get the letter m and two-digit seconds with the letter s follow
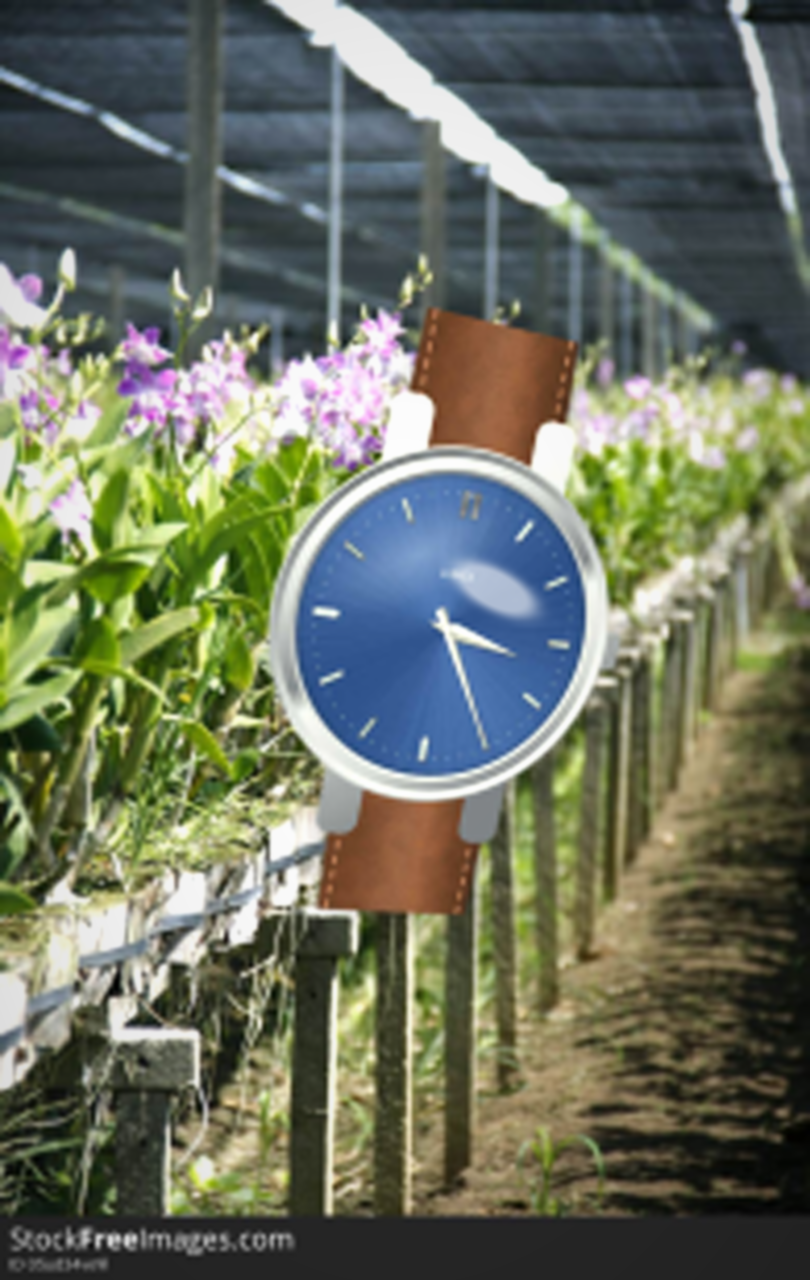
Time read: 3h25
